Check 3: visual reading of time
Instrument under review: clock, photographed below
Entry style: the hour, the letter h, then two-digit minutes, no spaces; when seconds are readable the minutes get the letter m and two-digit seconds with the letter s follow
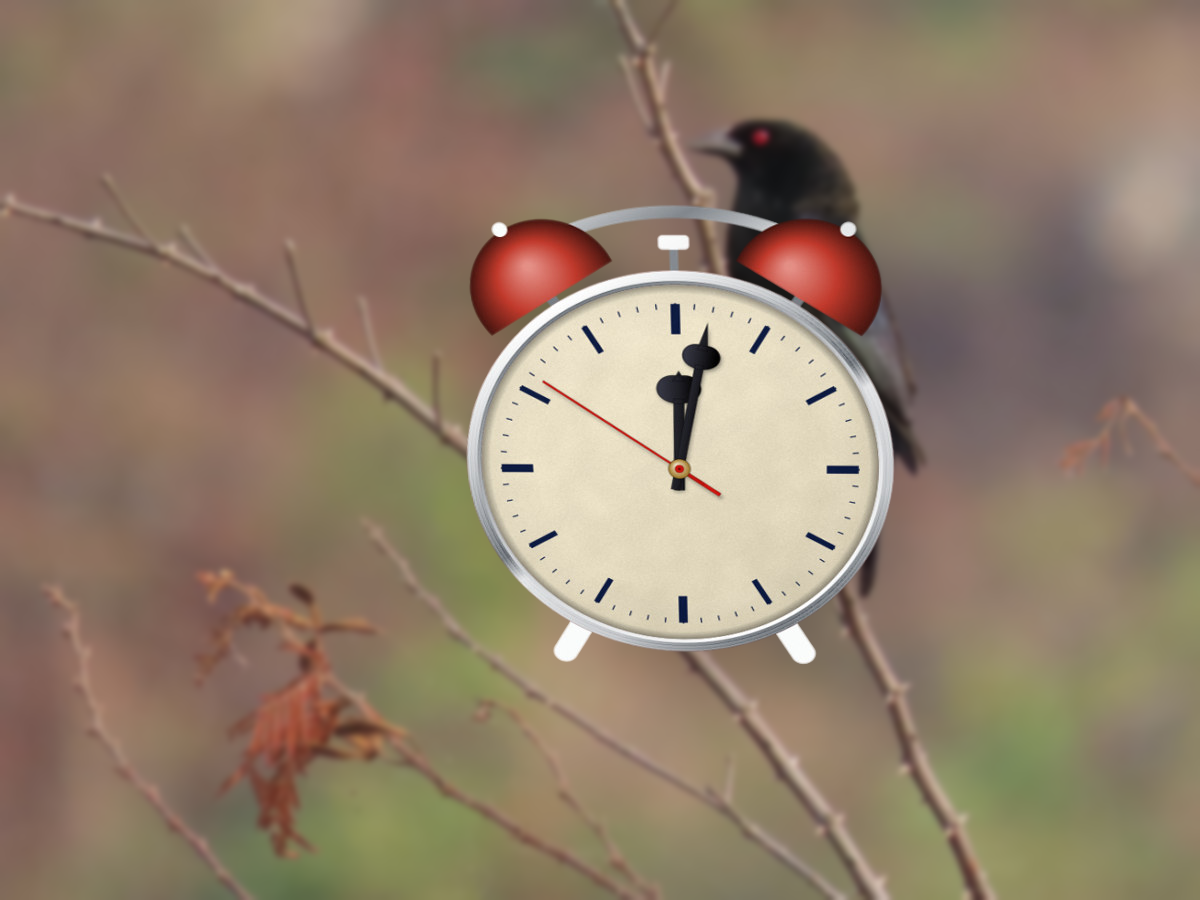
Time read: 12h01m51s
